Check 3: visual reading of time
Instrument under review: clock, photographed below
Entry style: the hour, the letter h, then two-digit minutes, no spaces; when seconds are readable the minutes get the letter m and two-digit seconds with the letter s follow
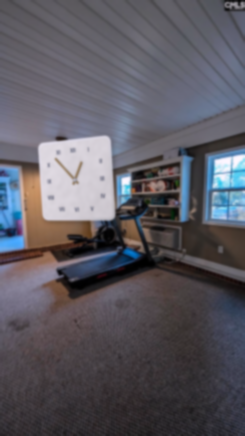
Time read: 12h53
